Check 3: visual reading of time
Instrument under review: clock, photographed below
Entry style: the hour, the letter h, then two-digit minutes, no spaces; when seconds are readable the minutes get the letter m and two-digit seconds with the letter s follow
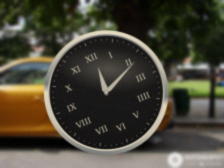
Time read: 12h11
